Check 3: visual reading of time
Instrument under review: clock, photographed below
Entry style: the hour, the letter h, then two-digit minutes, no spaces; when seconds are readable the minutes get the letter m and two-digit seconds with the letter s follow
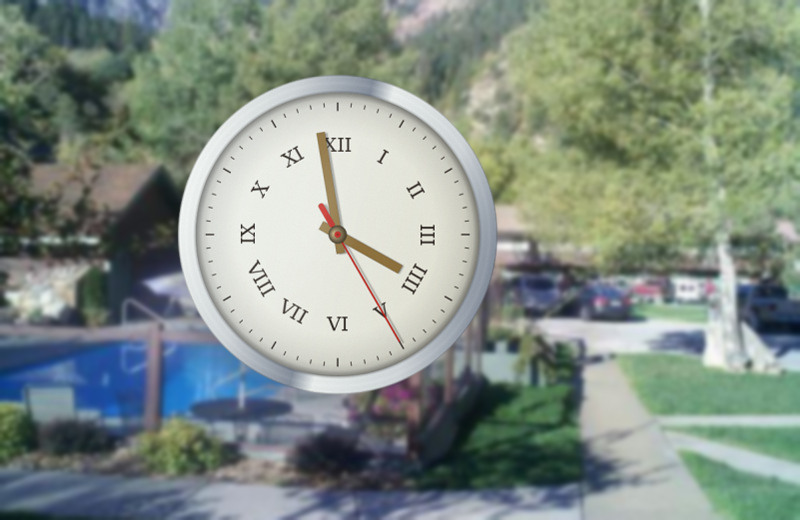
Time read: 3h58m25s
